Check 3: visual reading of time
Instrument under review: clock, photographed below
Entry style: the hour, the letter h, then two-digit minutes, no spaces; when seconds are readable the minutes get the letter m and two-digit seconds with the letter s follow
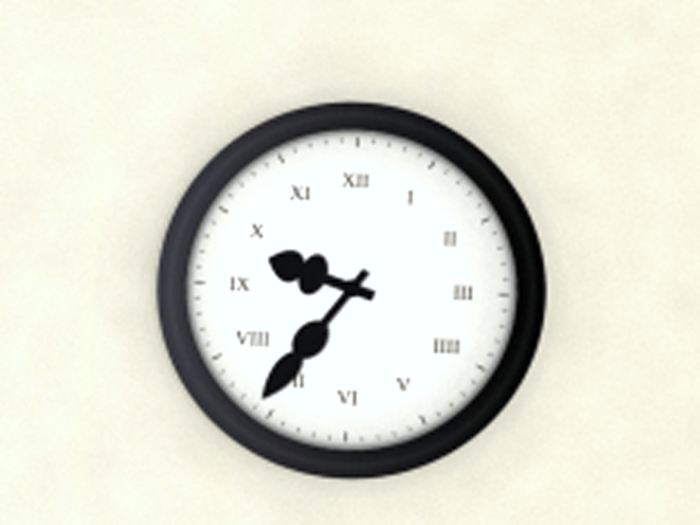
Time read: 9h36
